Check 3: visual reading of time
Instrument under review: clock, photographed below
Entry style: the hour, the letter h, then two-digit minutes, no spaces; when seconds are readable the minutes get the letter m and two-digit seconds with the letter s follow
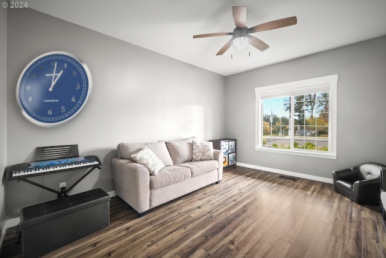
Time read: 1h01
